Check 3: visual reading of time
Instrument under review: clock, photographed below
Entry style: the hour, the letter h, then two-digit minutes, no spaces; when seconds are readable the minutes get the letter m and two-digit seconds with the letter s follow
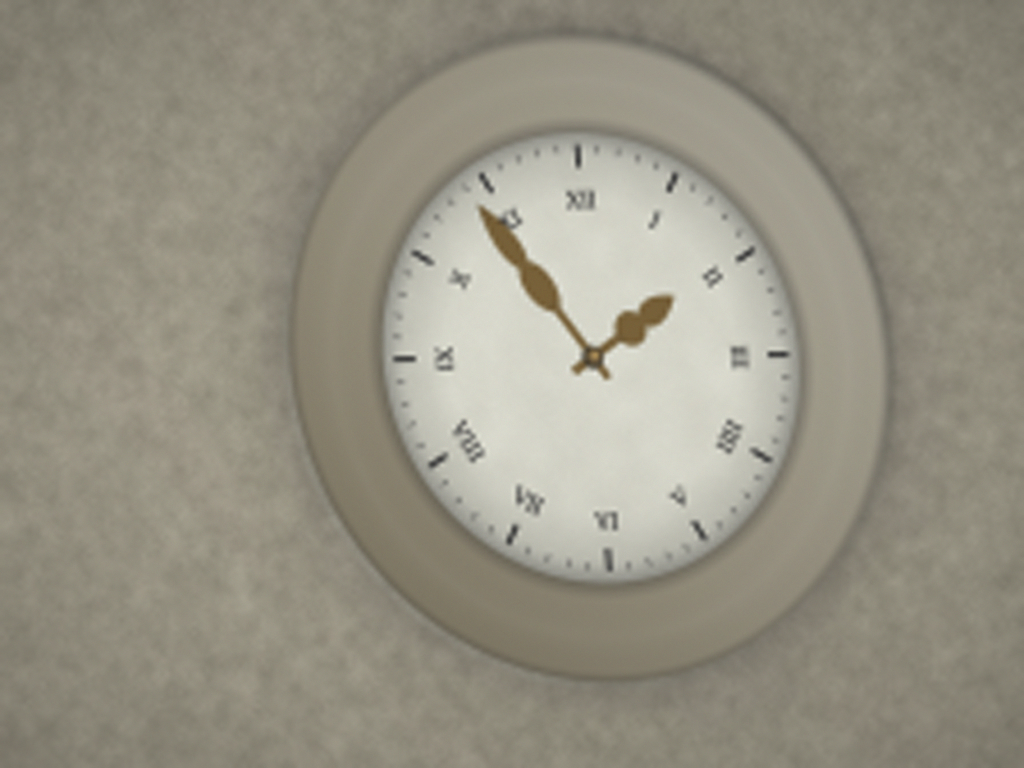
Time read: 1h54
